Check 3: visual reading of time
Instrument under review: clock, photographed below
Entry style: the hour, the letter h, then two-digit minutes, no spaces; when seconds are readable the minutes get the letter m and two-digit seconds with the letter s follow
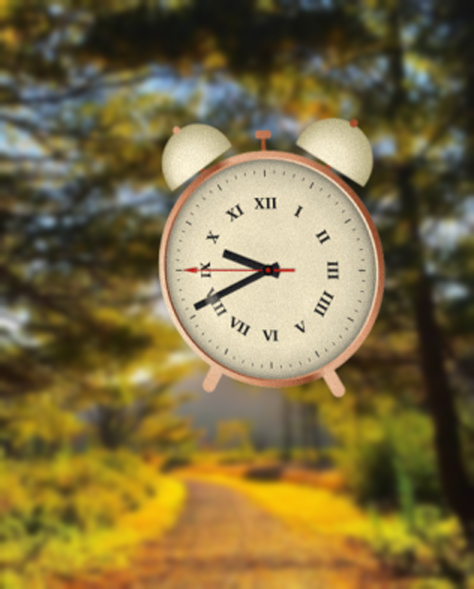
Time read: 9h40m45s
